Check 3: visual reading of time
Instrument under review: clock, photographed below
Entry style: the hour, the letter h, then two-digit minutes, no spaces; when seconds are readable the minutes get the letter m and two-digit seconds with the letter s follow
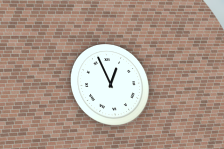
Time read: 12h57
